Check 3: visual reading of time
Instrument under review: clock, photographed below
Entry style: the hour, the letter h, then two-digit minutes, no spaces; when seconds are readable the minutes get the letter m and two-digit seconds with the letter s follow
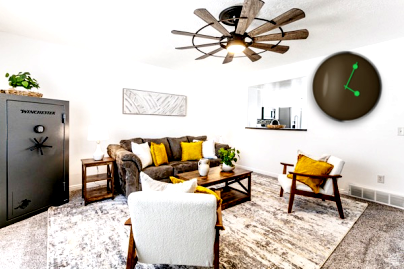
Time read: 4h04
